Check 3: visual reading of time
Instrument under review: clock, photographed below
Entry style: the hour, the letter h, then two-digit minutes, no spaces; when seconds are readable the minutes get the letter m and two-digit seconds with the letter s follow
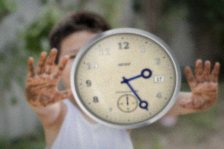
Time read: 2h25
